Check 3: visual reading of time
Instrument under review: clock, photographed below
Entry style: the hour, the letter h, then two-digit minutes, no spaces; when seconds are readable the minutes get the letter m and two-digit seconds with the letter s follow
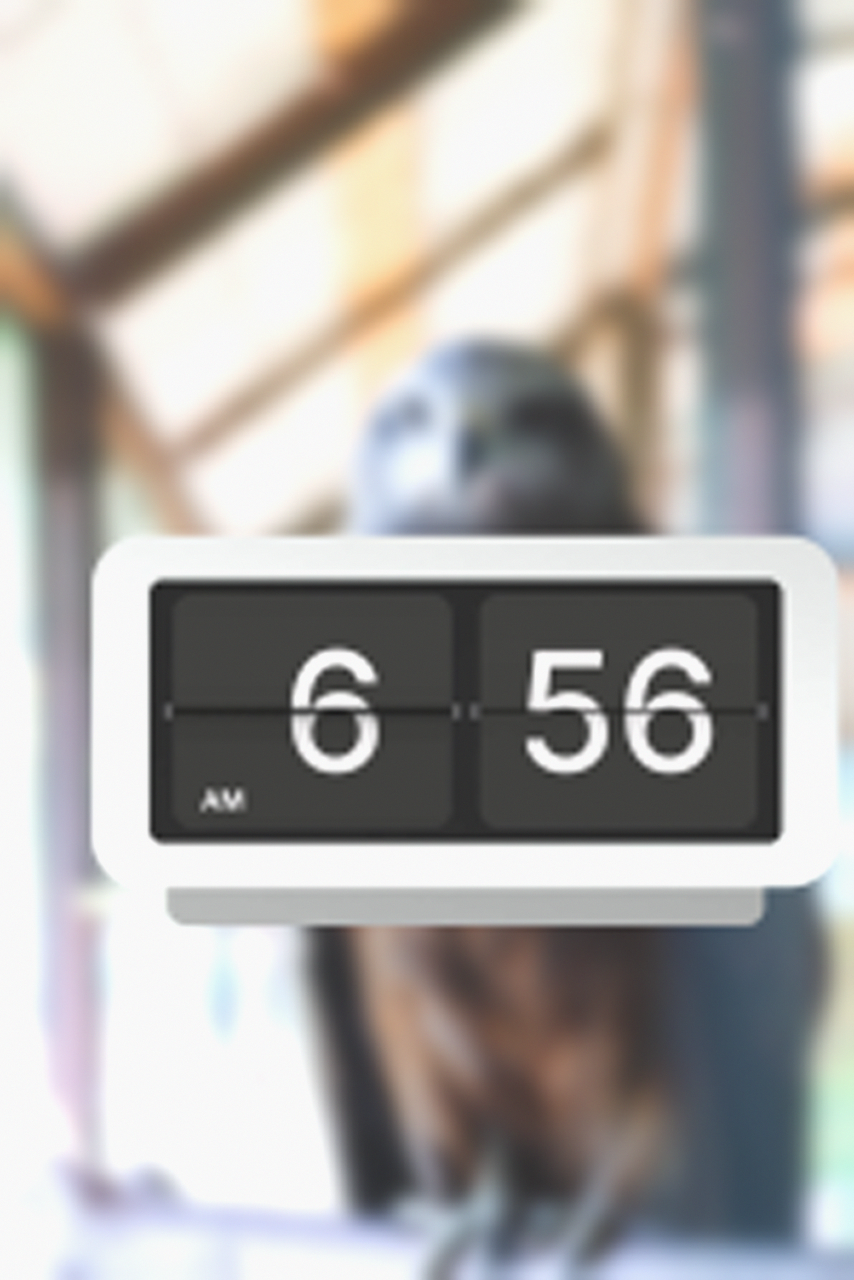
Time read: 6h56
